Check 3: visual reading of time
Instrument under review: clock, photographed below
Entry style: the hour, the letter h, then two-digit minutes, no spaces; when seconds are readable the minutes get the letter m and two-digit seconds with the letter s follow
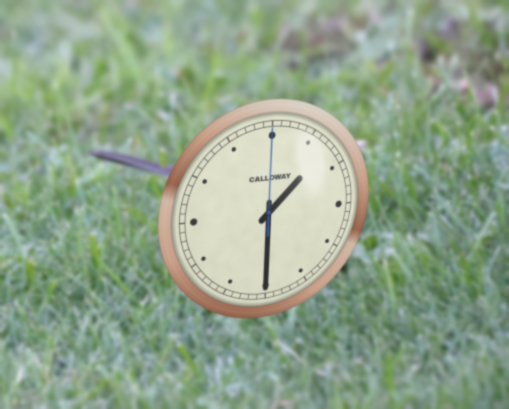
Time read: 1h30m00s
